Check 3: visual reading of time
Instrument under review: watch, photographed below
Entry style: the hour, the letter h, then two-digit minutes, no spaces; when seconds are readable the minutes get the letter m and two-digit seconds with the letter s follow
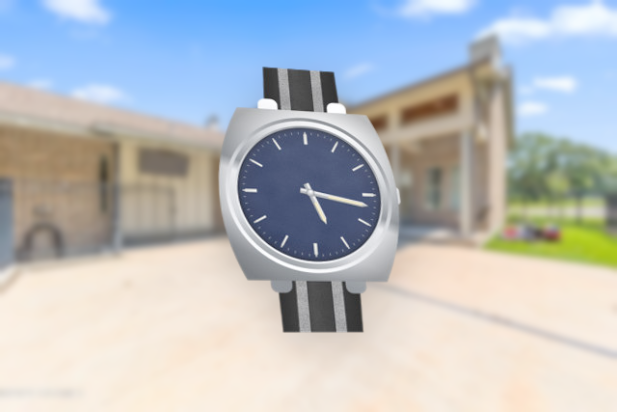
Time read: 5h17
